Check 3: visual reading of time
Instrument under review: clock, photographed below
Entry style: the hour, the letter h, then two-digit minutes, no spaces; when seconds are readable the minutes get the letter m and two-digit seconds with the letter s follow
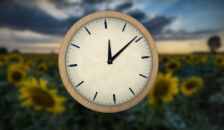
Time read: 12h09
